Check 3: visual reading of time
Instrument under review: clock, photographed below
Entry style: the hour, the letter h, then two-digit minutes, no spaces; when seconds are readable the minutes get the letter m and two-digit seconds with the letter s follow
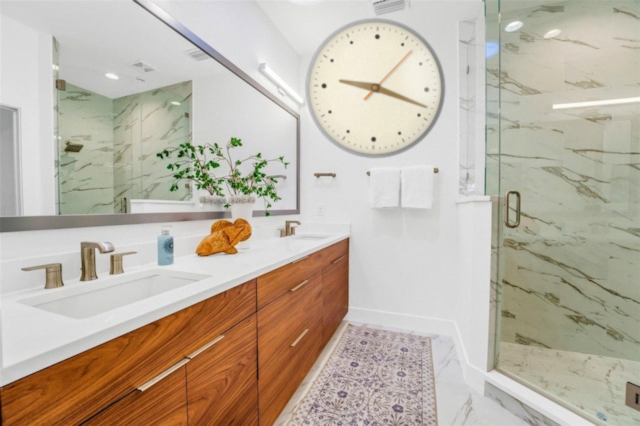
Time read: 9h18m07s
